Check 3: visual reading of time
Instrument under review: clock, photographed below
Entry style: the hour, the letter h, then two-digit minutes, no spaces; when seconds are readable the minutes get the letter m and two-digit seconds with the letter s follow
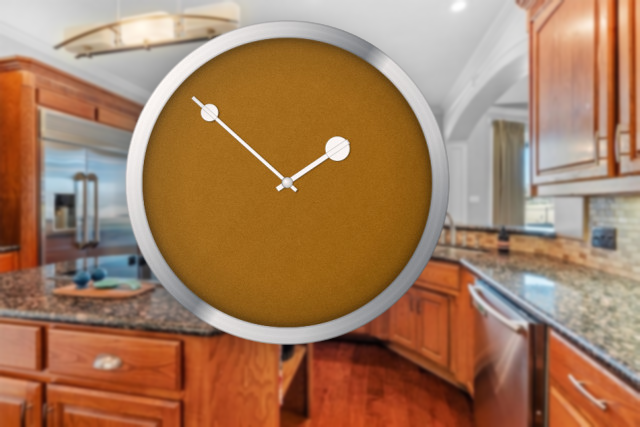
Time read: 1h52
